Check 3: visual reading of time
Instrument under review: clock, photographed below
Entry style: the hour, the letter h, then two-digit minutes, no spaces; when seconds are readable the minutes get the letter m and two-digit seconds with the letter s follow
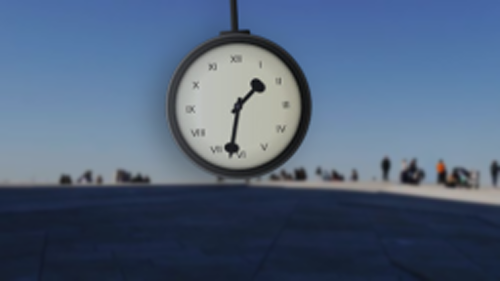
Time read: 1h32
